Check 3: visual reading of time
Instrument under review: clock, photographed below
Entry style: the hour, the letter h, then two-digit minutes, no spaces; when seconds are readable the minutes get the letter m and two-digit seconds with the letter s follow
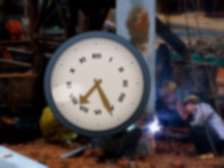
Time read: 7h26
